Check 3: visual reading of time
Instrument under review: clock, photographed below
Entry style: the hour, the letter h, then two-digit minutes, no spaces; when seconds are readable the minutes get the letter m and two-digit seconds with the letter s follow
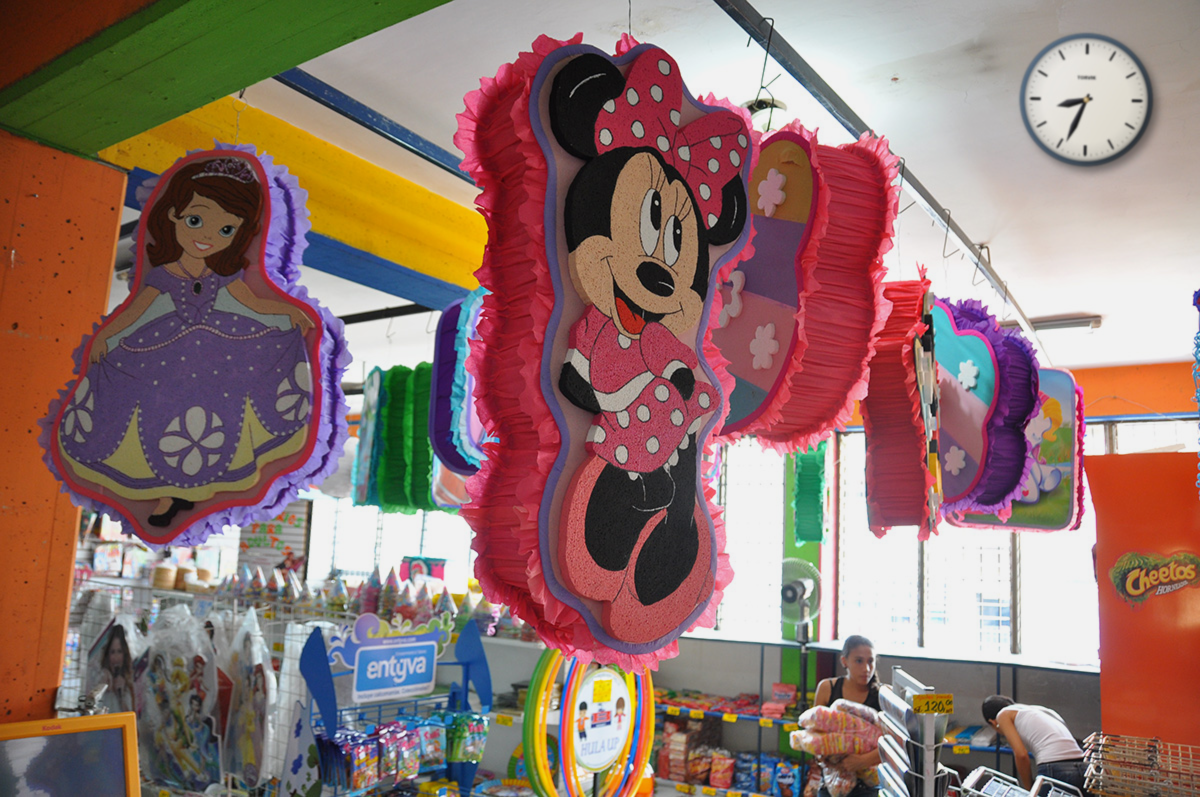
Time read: 8h34
